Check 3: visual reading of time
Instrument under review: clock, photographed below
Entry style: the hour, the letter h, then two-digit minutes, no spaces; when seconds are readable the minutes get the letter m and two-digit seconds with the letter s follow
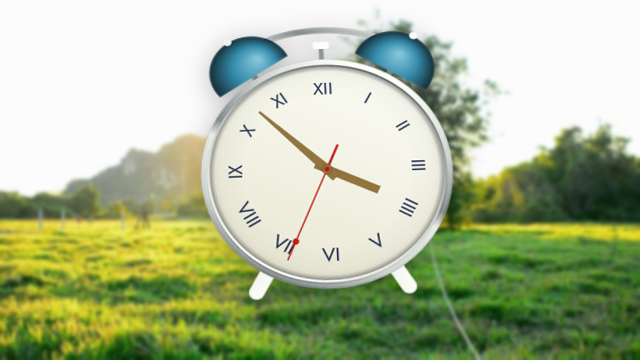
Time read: 3h52m34s
